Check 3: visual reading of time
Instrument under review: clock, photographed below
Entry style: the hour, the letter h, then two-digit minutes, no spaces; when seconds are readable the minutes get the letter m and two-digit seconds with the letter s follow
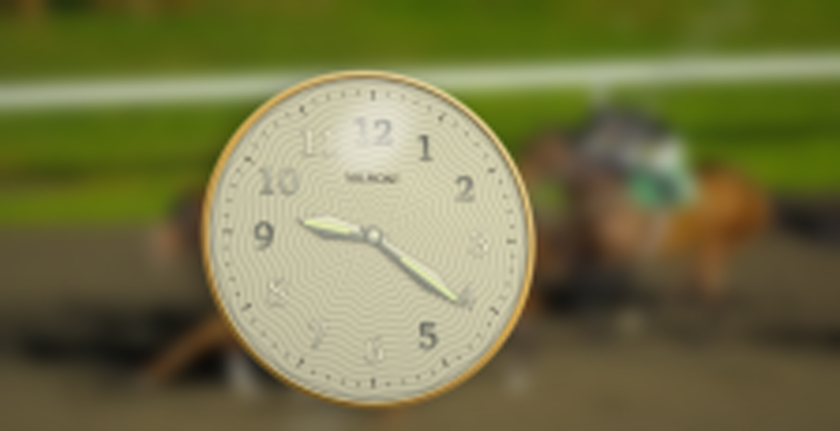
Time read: 9h21
